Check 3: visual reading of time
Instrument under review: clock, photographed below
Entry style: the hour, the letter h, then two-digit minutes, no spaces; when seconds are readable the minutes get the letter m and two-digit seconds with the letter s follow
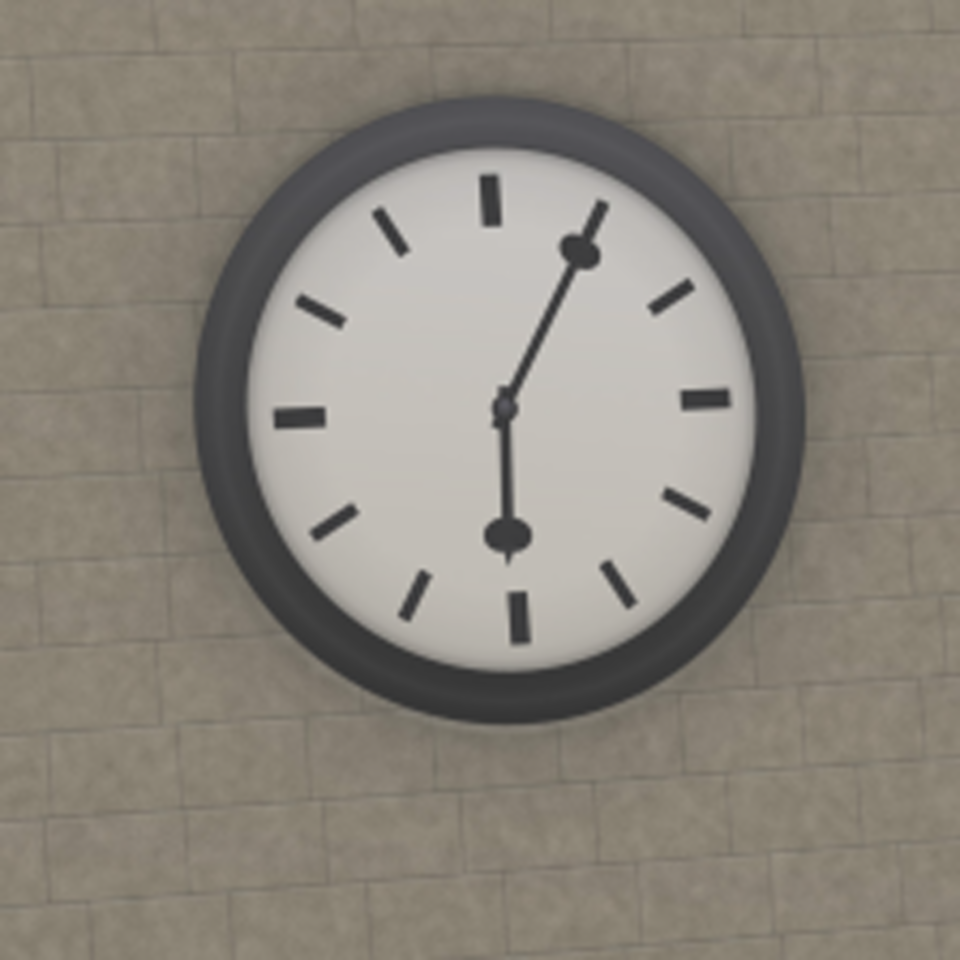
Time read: 6h05
